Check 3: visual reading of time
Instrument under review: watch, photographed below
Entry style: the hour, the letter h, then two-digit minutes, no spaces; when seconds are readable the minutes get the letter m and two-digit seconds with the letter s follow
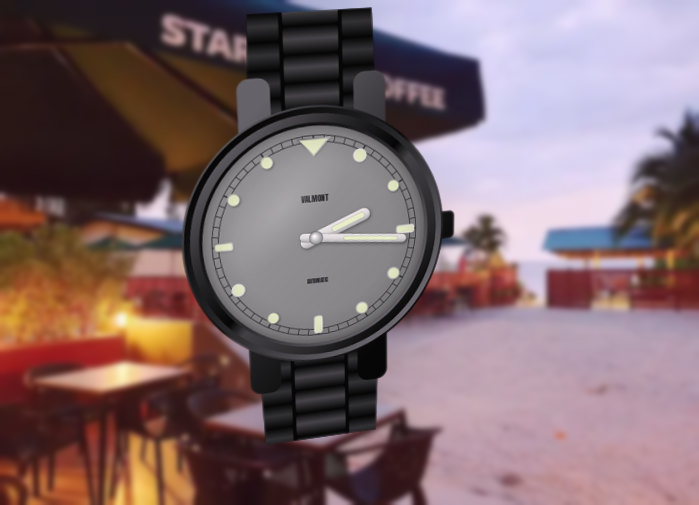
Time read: 2h16
